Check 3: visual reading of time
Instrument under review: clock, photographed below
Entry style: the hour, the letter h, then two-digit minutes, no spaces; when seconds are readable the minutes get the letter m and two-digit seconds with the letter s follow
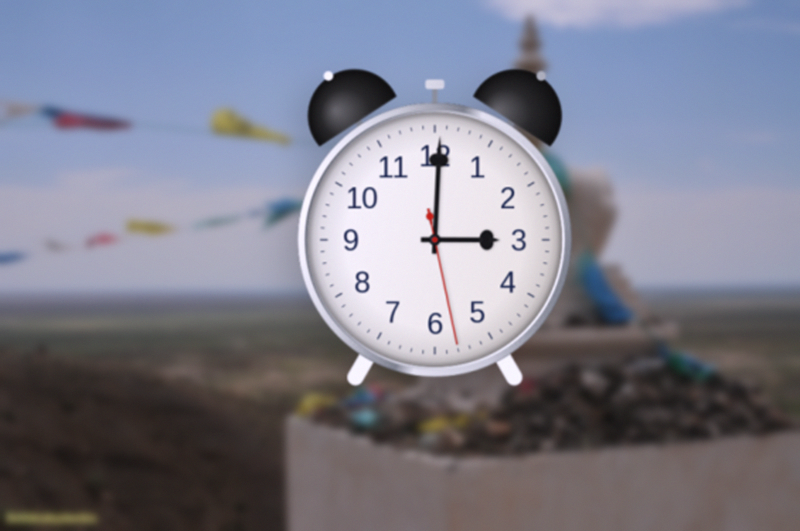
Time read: 3h00m28s
